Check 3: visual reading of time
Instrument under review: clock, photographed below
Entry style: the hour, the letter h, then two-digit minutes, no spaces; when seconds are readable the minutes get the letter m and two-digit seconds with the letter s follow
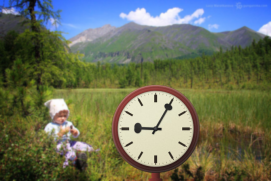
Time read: 9h05
